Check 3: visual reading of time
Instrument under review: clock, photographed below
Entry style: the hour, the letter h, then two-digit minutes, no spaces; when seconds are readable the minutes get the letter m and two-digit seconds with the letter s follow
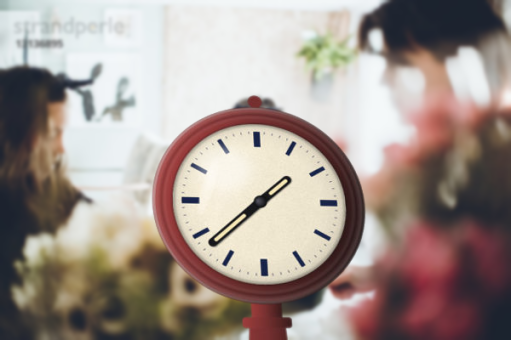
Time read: 1h38
